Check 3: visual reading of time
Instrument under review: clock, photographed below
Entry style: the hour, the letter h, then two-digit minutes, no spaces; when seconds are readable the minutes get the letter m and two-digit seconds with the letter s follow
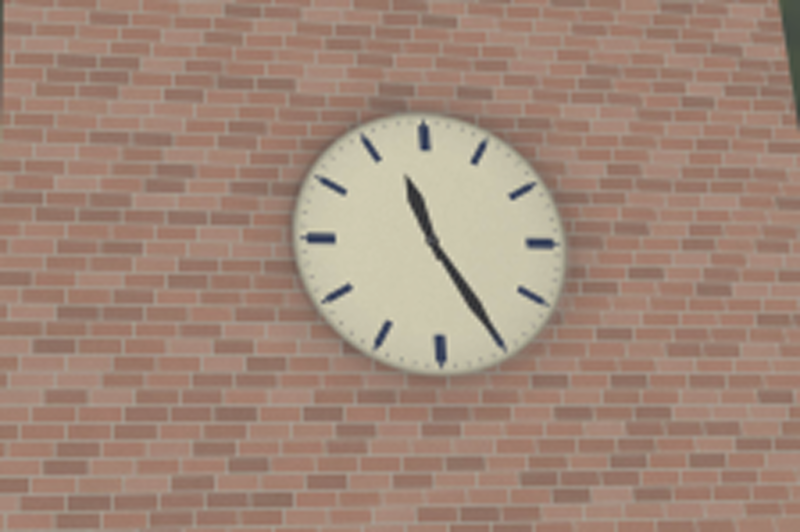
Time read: 11h25
